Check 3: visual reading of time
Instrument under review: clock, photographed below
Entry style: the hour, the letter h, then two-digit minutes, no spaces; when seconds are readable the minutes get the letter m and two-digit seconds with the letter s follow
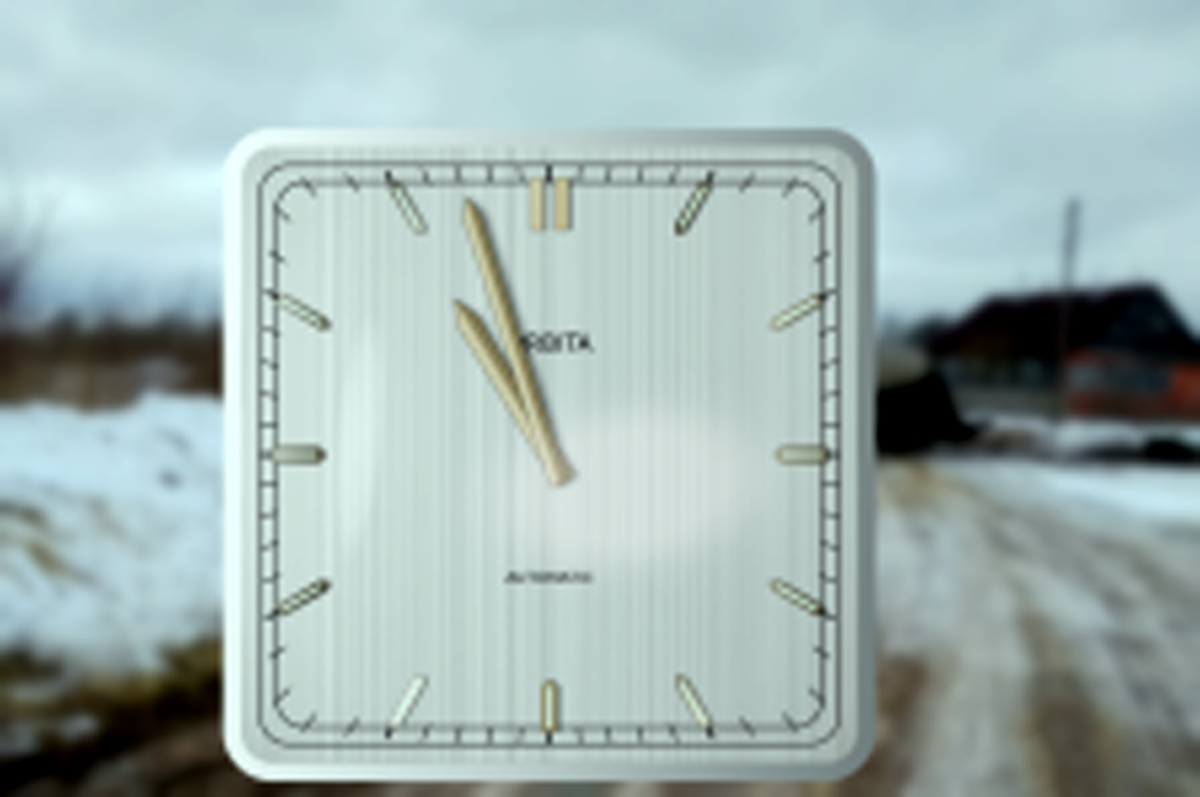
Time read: 10h57
